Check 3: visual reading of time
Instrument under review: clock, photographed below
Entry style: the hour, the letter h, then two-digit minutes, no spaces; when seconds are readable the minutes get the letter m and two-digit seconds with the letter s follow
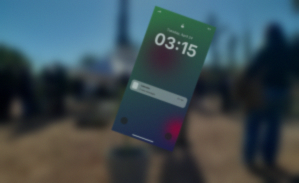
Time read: 3h15
